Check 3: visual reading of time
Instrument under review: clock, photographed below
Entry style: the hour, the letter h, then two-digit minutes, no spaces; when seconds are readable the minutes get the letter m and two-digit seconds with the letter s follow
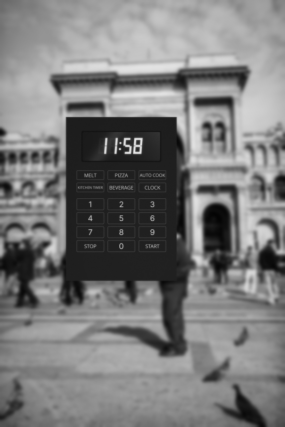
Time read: 11h58
